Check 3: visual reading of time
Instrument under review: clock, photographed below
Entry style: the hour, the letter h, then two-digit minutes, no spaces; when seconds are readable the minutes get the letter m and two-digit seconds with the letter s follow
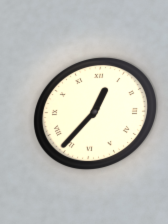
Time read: 12h36
